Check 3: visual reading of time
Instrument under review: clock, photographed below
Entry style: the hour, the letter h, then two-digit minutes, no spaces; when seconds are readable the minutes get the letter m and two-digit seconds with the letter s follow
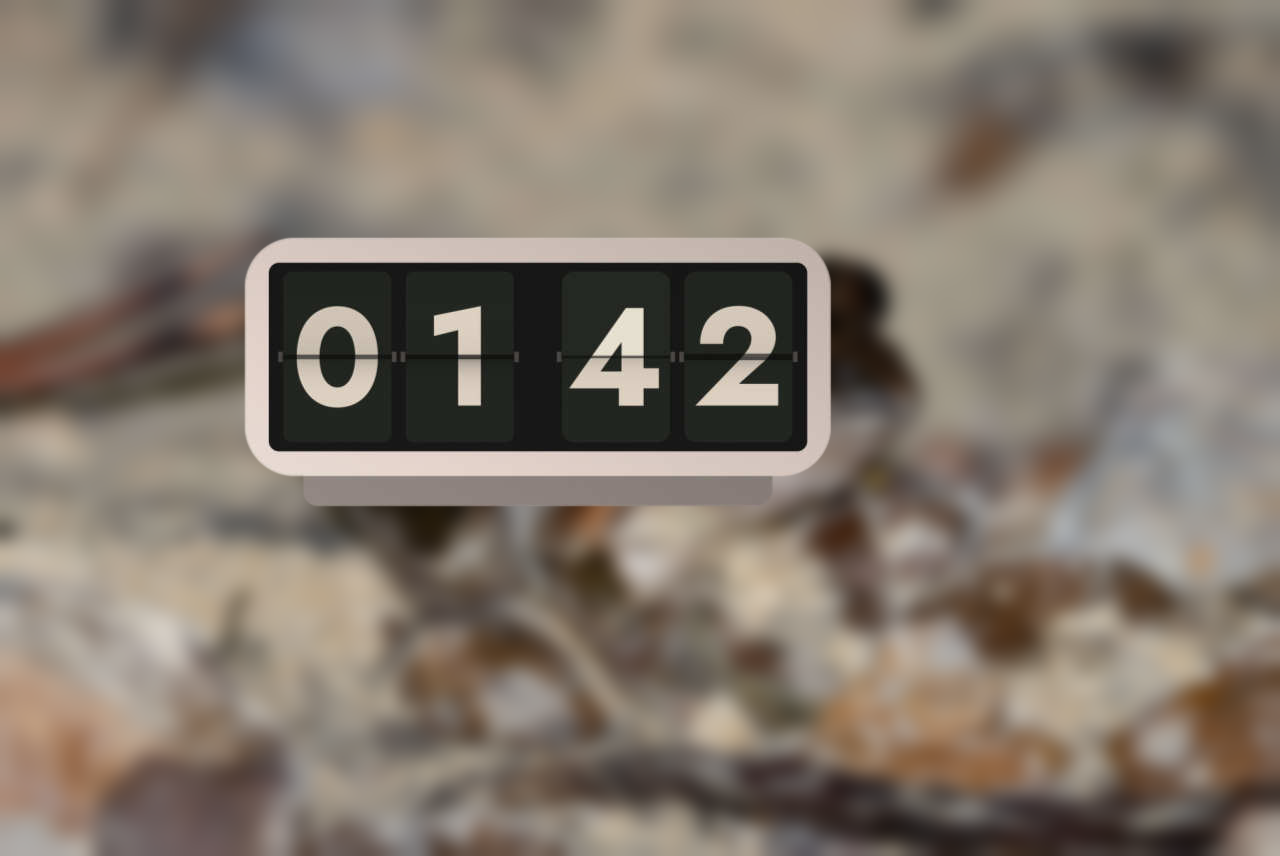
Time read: 1h42
